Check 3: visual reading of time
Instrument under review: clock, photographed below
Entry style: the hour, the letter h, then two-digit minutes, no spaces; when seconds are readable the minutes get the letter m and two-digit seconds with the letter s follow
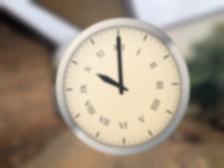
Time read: 10h00
